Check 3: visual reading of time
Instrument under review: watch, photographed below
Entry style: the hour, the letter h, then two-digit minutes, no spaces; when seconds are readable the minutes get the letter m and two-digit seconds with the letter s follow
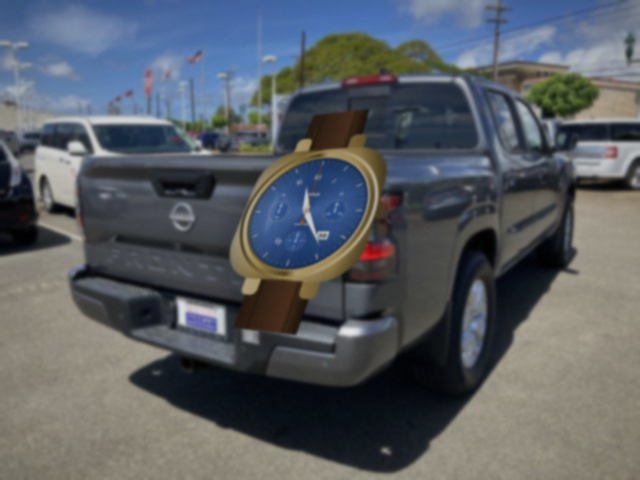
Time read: 11h24
